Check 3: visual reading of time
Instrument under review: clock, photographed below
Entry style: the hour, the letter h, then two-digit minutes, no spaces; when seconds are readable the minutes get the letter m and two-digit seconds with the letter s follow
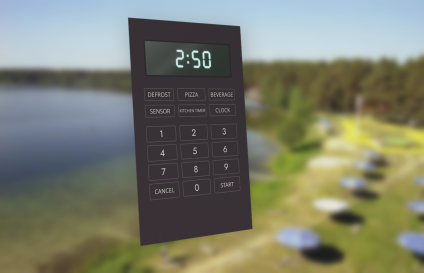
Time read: 2h50
